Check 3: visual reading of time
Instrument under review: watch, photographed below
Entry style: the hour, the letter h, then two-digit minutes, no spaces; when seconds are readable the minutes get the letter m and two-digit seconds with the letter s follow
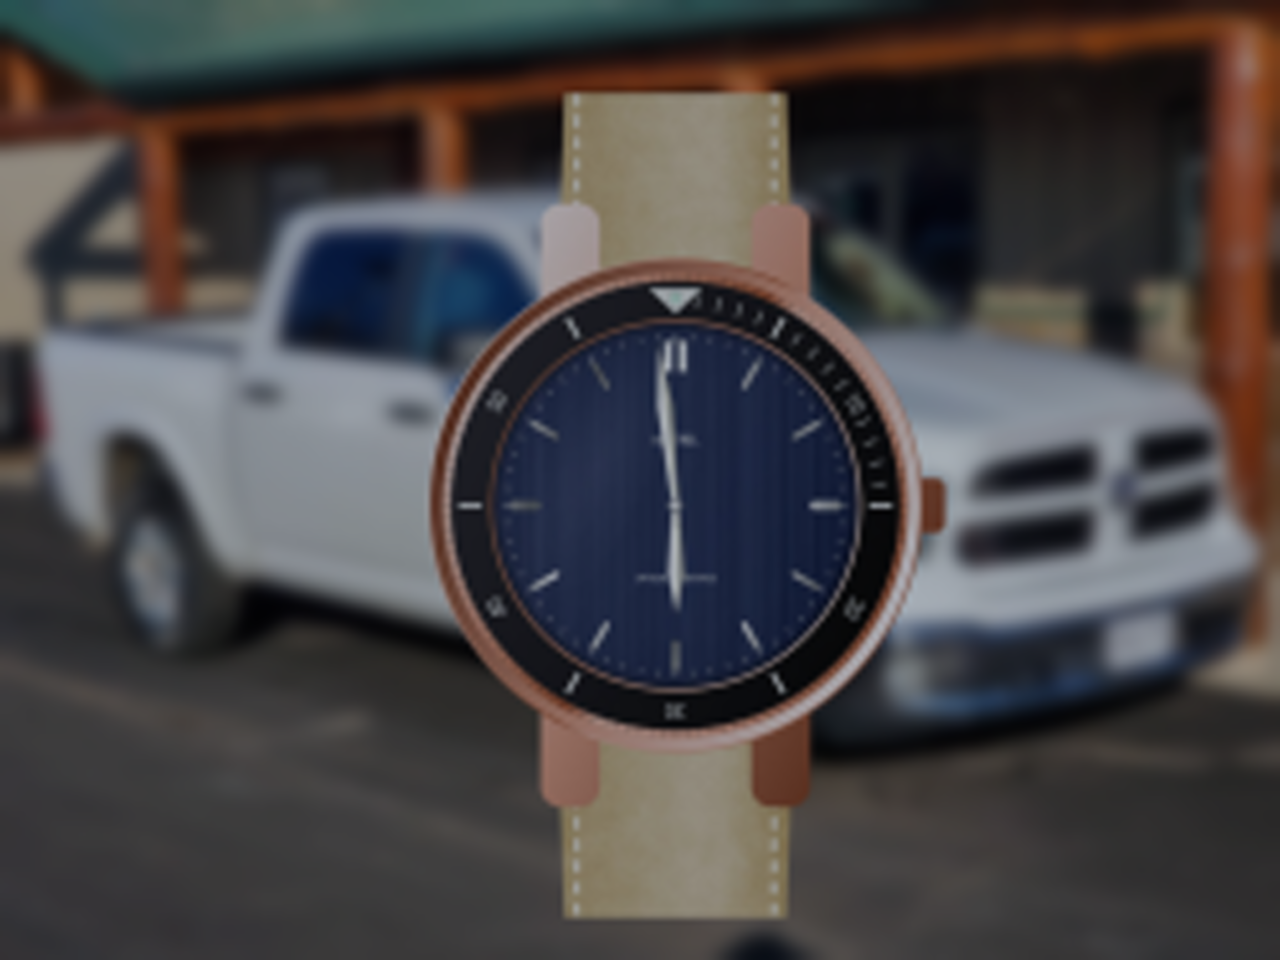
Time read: 5h59
